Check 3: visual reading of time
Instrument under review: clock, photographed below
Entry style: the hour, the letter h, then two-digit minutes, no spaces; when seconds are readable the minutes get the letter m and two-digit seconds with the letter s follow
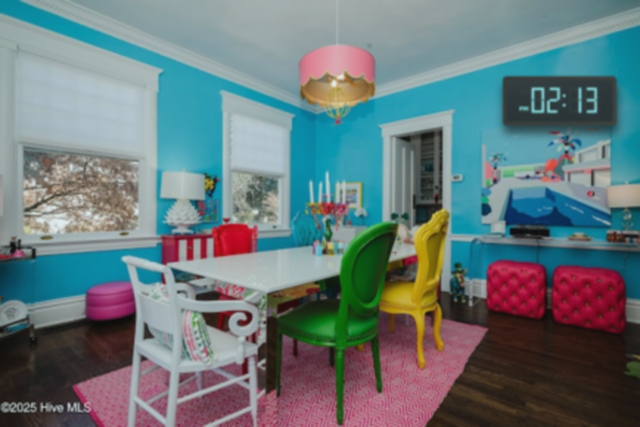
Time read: 2h13
